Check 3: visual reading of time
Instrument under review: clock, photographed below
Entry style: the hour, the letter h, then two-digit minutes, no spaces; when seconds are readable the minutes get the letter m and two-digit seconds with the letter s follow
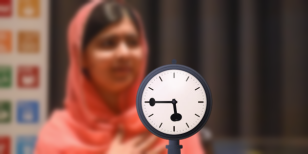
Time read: 5h45
